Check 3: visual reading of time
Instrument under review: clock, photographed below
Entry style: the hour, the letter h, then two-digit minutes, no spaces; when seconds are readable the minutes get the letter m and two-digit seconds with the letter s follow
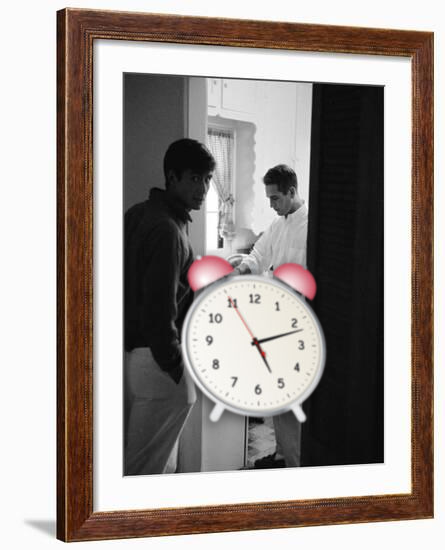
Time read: 5h11m55s
